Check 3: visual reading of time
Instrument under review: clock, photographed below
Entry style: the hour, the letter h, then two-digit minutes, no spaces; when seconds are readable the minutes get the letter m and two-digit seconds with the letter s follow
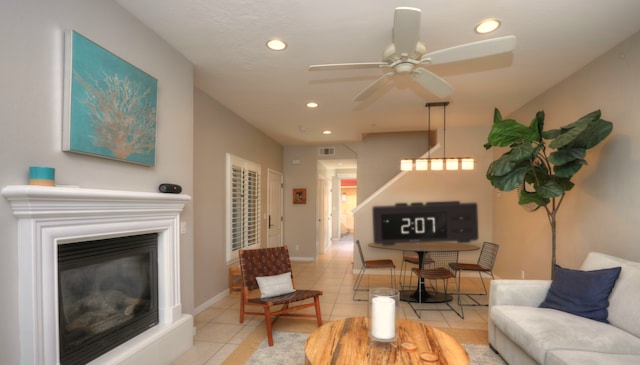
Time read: 2h07
